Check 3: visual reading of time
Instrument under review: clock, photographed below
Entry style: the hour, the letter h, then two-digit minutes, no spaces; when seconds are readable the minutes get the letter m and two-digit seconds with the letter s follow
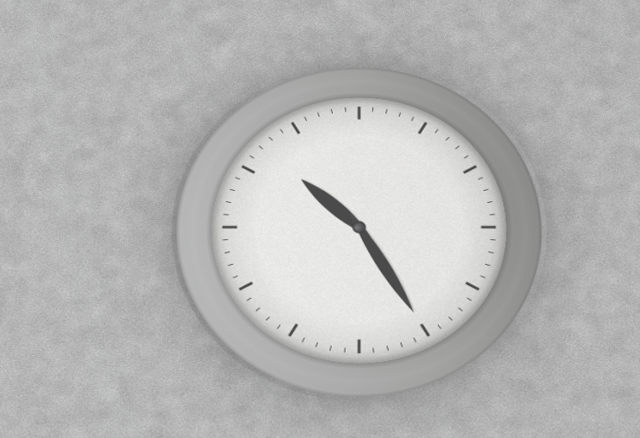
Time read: 10h25
